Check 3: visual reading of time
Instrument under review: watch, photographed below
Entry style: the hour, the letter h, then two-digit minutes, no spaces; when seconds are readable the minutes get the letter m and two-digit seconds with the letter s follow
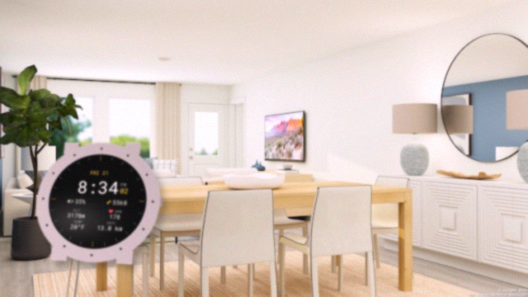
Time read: 8h34
